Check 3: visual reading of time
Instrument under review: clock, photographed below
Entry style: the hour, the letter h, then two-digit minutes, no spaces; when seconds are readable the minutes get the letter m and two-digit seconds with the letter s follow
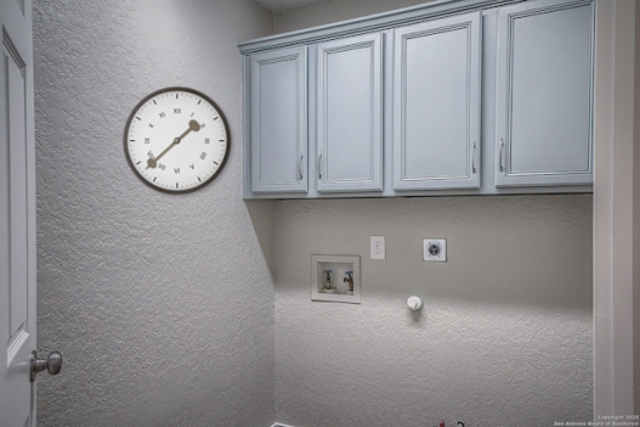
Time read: 1h38
